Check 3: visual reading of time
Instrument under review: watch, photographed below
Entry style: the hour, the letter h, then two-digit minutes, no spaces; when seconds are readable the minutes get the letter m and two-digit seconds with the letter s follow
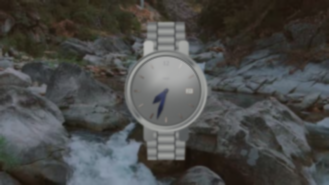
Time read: 7h33
